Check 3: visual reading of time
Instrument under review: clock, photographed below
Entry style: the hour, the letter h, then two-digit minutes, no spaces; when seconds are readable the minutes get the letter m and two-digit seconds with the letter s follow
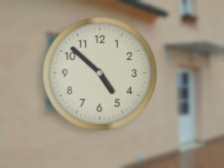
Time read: 4h52
